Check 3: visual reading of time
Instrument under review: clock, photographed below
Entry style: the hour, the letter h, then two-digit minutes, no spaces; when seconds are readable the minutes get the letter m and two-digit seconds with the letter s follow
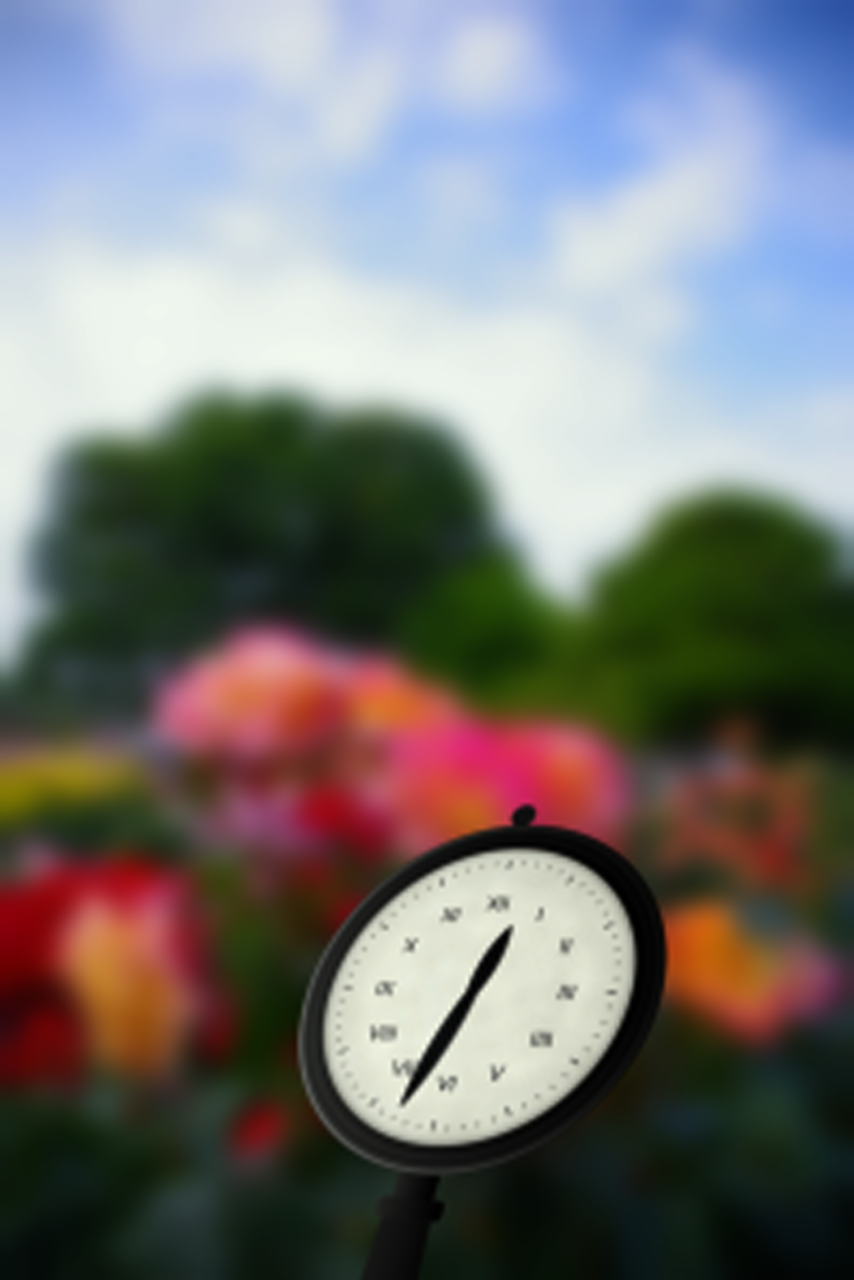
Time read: 12h33
